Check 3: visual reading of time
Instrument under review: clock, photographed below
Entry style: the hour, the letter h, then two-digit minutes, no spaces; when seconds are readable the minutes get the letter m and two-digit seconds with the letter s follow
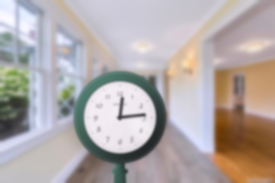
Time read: 12h14
